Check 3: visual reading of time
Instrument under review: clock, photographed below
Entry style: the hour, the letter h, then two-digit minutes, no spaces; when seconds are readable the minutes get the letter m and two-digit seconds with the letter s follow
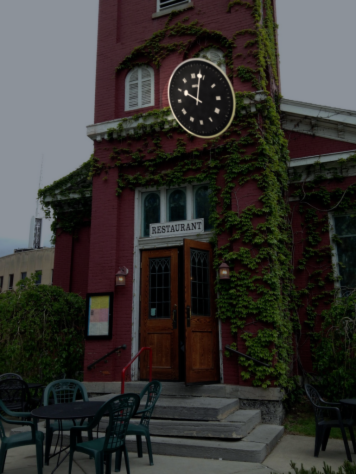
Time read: 10h03
